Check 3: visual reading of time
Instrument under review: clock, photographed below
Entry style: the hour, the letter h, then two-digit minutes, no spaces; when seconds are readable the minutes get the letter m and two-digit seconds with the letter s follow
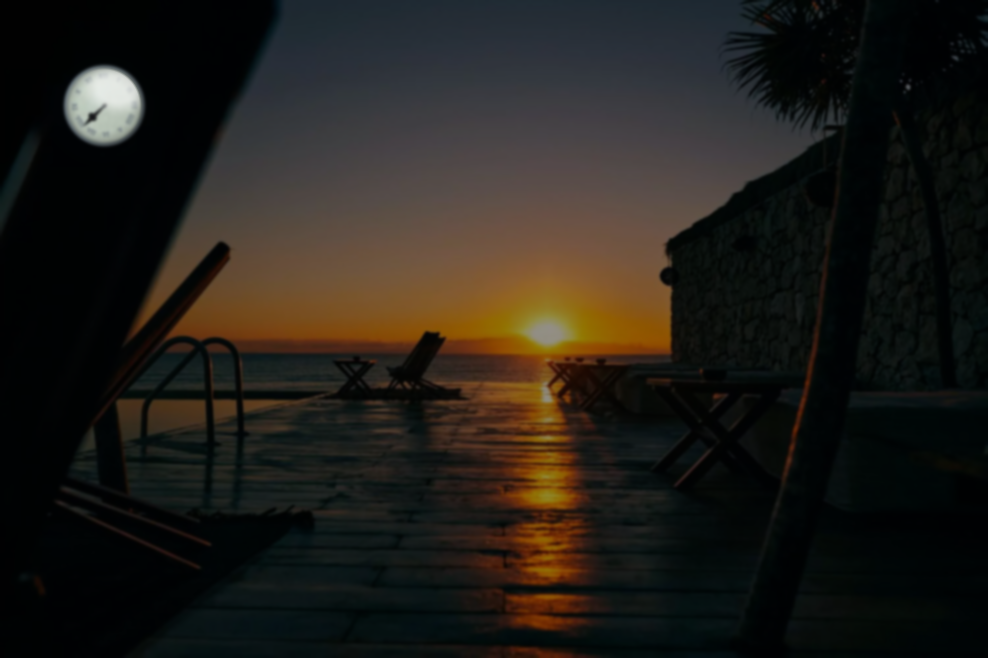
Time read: 7h38
